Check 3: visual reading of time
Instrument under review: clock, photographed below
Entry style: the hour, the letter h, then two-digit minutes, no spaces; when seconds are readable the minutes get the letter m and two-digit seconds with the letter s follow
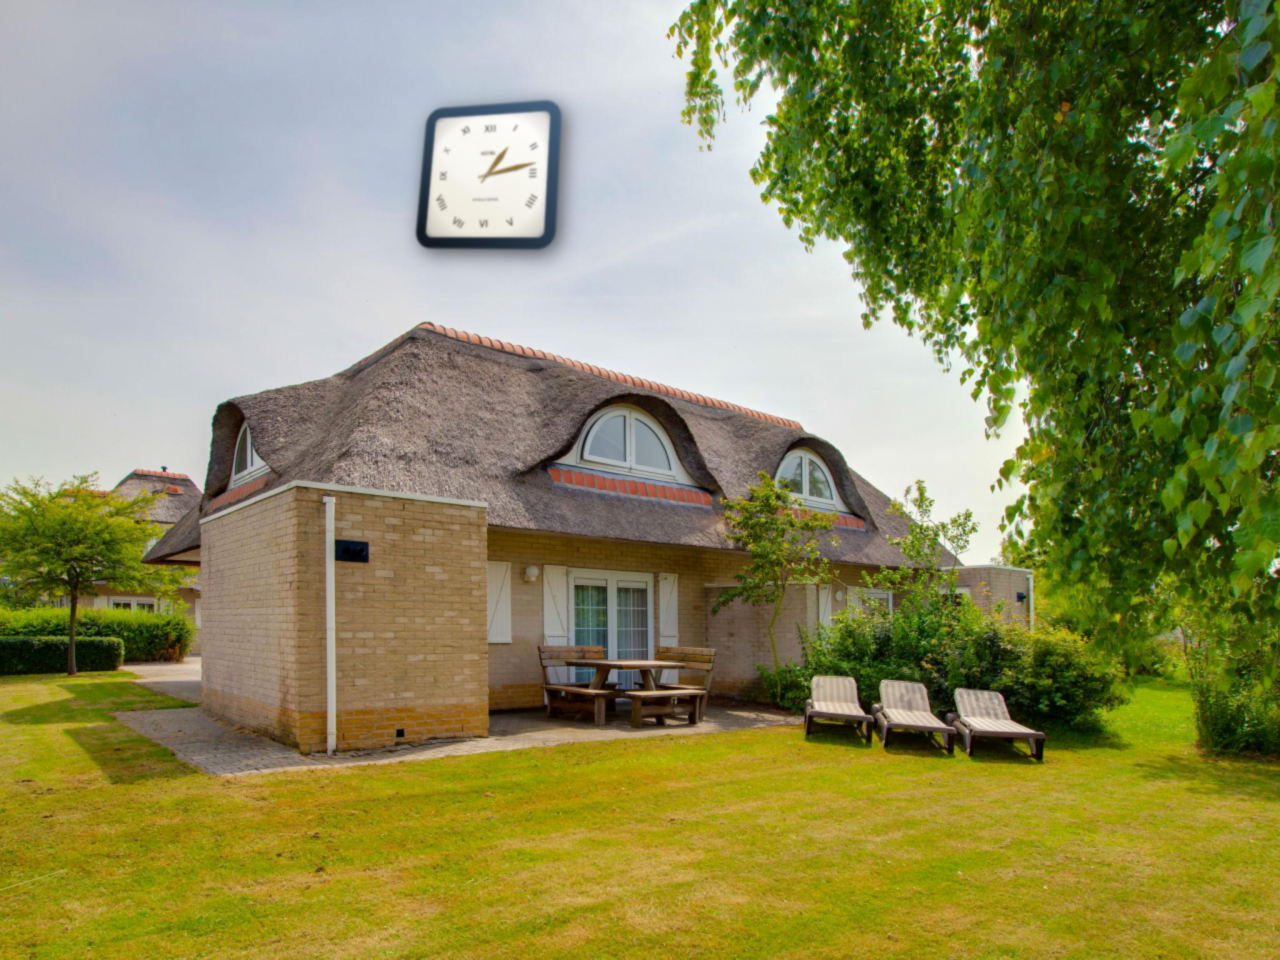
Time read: 1h13
